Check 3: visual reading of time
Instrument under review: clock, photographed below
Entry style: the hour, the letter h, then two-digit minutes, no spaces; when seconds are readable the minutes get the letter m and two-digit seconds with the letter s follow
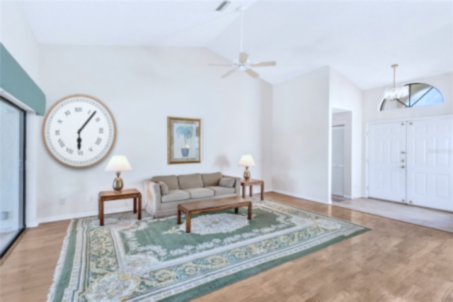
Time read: 6h07
